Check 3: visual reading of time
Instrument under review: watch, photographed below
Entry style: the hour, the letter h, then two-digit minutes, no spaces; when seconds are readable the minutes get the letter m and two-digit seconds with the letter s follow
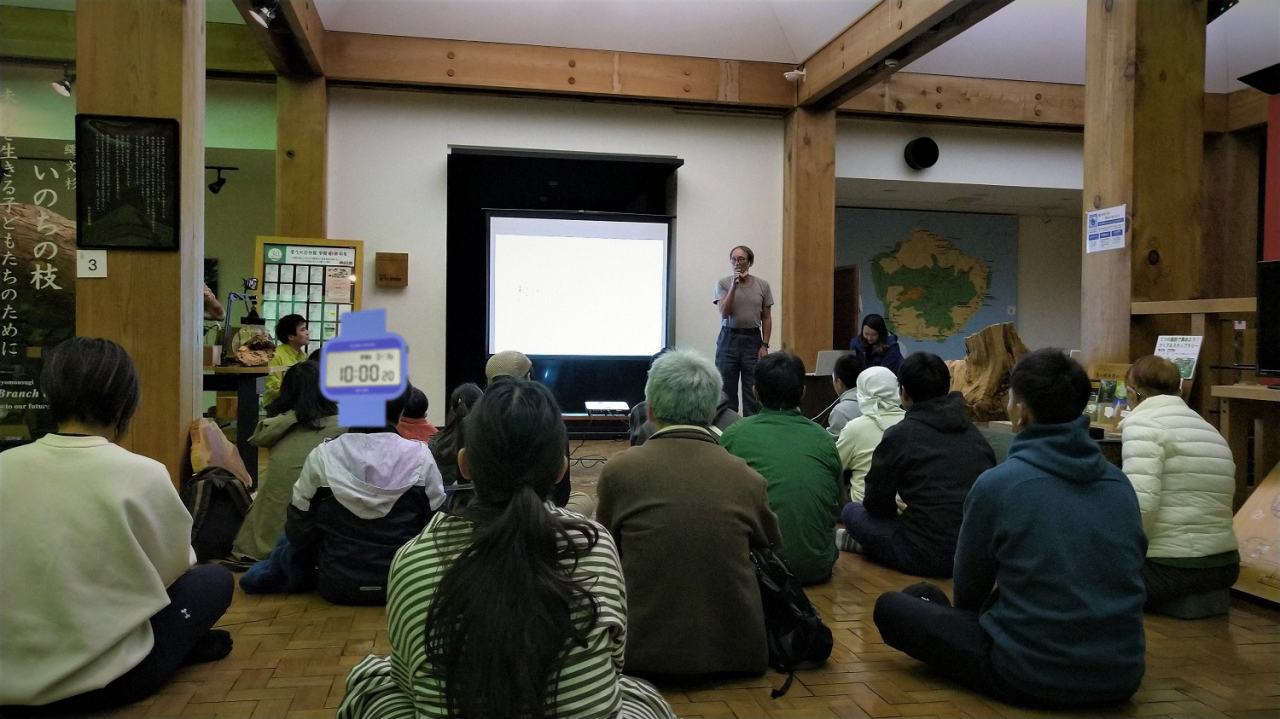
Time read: 10h00
